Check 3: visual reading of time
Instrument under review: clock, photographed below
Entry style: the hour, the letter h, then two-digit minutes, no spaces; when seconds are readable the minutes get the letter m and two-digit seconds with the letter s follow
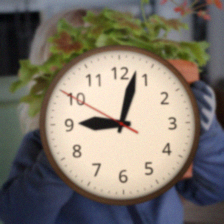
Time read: 9h02m50s
